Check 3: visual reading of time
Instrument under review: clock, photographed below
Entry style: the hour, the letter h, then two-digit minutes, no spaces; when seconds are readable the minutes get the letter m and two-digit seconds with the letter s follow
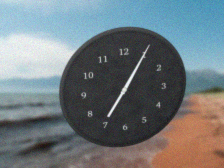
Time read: 7h05
